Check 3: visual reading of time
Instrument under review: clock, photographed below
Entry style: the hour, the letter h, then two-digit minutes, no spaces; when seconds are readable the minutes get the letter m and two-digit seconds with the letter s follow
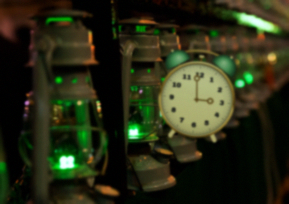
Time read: 2h59
